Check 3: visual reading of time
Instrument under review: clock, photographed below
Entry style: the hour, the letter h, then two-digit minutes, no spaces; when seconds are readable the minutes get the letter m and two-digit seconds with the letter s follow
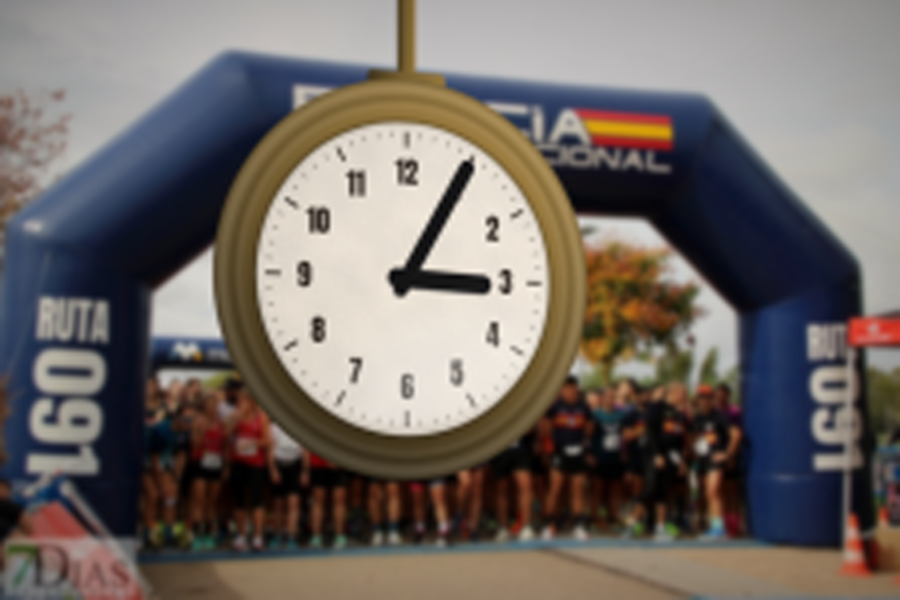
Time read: 3h05
